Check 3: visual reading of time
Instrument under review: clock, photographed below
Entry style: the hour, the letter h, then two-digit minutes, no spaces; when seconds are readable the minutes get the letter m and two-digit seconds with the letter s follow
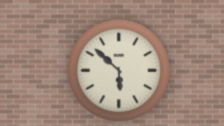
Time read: 5h52
